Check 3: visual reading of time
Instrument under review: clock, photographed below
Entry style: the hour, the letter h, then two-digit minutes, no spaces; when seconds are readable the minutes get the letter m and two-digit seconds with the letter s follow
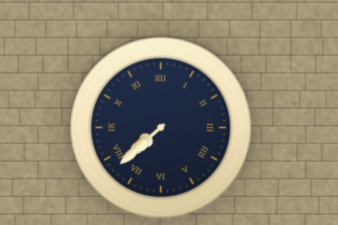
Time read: 7h38
